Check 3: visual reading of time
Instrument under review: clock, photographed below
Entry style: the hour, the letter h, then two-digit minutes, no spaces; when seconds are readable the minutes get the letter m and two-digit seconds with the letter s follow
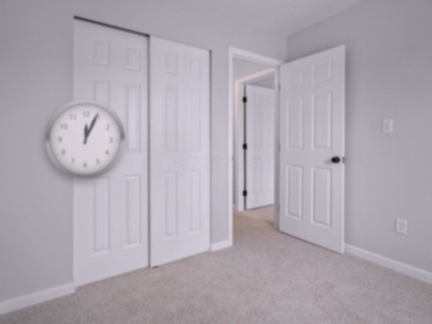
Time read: 12h04
